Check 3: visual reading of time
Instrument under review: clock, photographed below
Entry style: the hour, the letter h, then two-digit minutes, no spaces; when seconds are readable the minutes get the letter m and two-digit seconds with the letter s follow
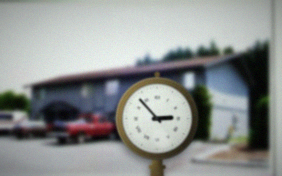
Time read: 2h53
